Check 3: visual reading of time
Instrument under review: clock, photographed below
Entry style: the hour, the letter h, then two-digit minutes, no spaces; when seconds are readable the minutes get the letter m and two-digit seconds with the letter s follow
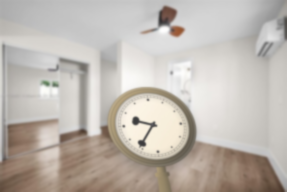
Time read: 9h36
